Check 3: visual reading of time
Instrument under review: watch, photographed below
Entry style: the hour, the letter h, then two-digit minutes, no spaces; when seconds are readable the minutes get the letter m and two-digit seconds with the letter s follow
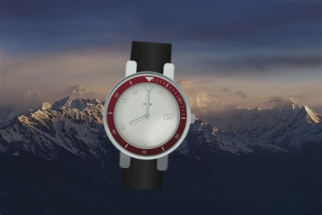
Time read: 8h00
